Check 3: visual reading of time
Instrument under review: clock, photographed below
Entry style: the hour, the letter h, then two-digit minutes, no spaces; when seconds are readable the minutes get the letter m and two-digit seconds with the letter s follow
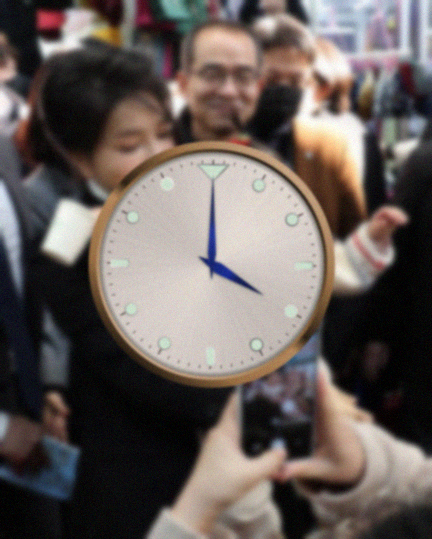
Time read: 4h00
